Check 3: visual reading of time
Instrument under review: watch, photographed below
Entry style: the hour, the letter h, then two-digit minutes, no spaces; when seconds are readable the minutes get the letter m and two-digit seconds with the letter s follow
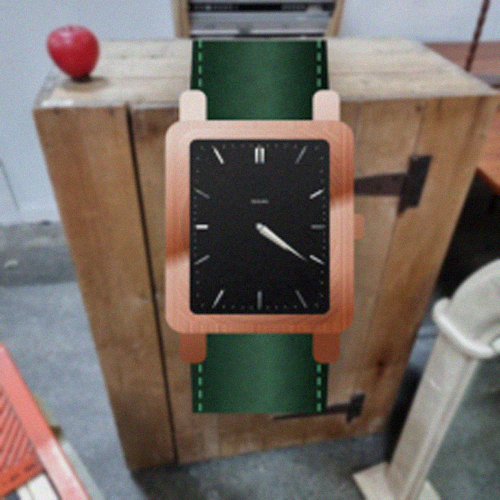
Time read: 4h21
